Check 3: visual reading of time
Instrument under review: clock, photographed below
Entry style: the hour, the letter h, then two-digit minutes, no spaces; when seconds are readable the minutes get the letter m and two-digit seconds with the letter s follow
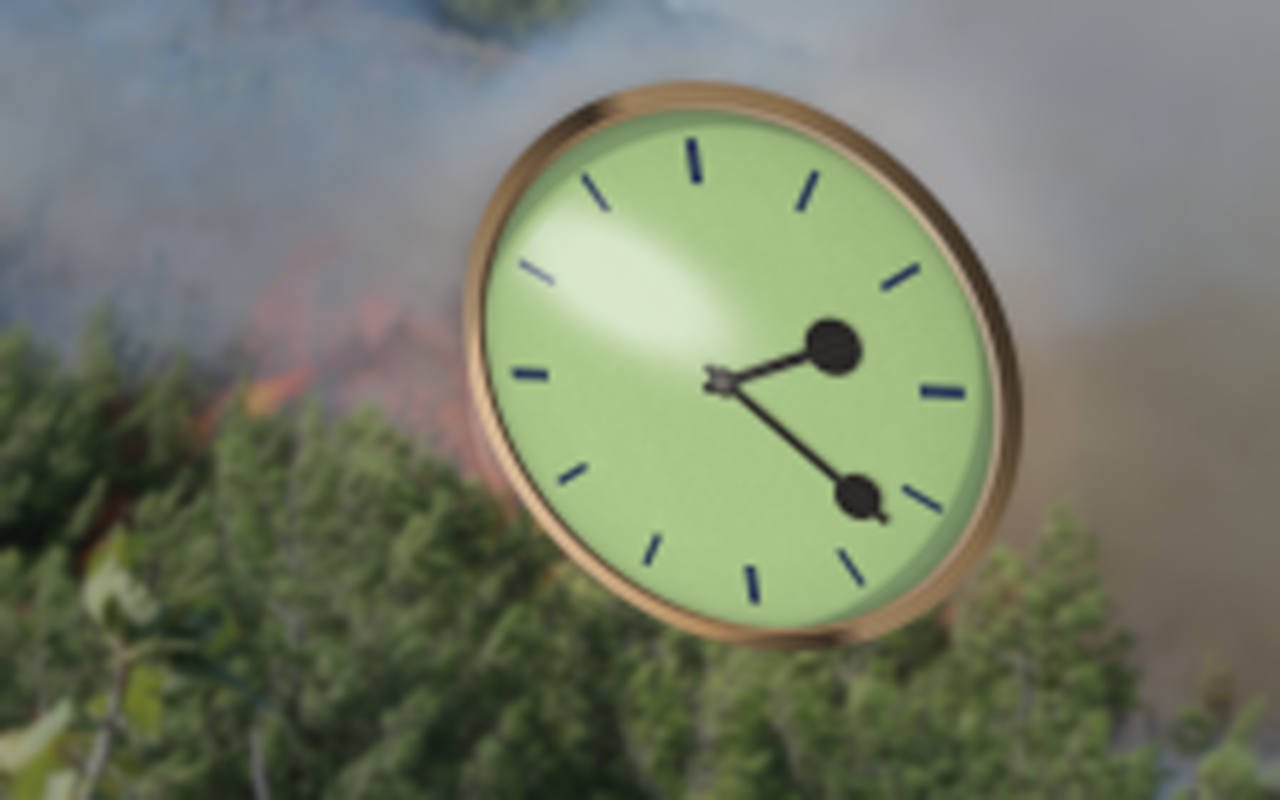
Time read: 2h22
